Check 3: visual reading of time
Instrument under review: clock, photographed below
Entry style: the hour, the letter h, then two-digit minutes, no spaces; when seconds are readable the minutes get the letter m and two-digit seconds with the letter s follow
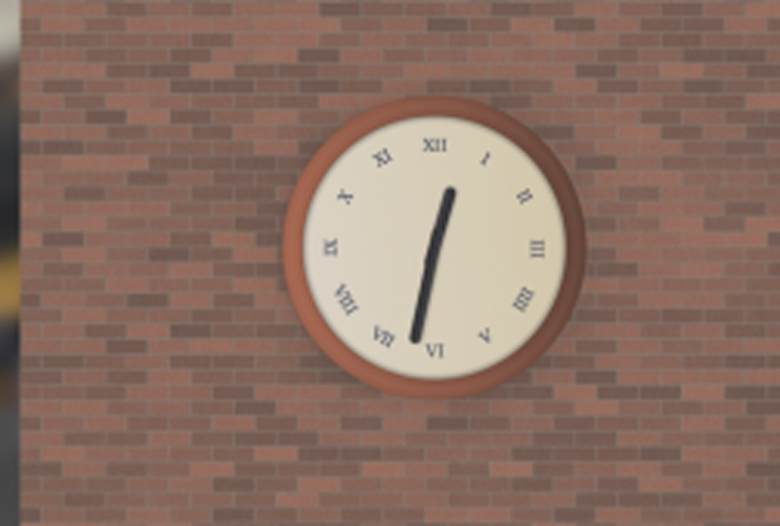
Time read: 12h32
